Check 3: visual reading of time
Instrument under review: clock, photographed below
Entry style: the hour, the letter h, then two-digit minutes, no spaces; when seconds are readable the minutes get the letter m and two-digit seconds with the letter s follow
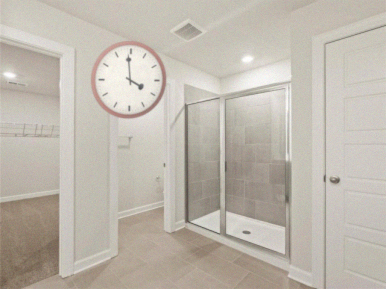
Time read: 3h59
